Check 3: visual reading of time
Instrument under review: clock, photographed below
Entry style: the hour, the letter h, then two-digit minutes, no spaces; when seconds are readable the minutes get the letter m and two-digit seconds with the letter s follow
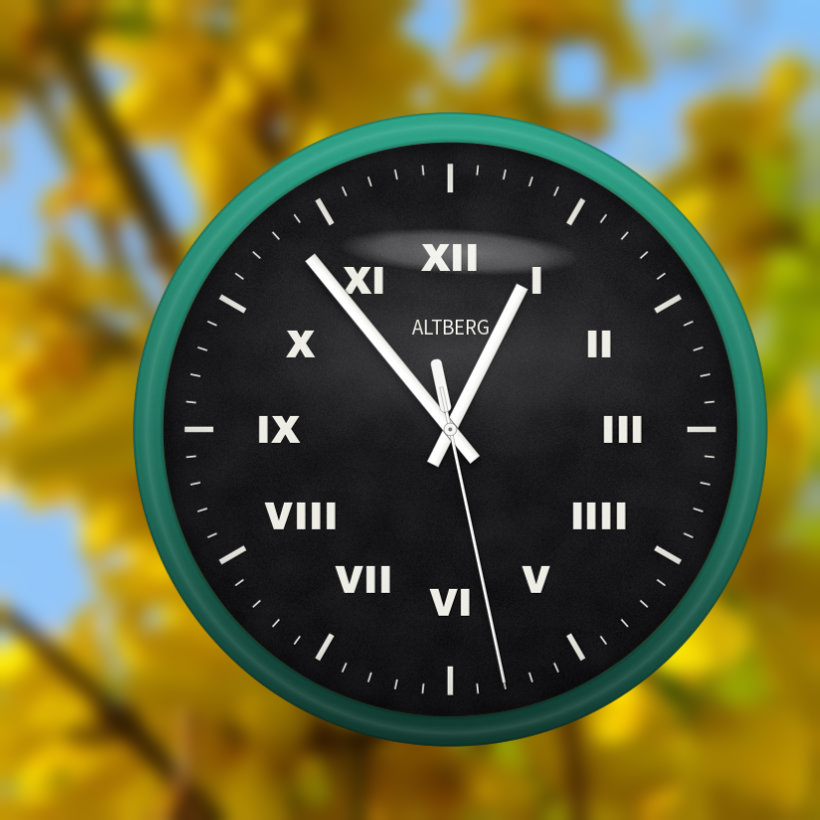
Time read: 12h53m28s
